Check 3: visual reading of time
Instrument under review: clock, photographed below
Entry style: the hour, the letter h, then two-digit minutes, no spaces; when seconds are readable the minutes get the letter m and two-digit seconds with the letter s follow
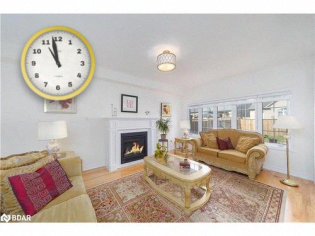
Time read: 10h58
